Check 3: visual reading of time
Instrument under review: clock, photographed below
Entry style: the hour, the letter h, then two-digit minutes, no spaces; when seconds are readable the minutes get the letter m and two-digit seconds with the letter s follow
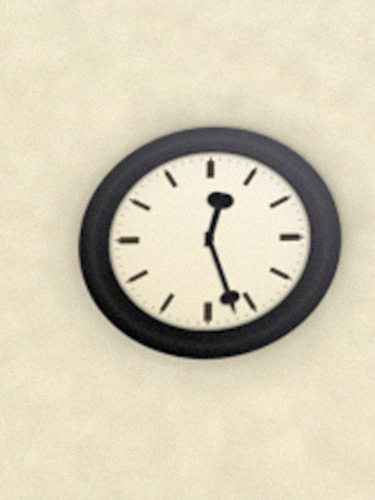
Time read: 12h27
